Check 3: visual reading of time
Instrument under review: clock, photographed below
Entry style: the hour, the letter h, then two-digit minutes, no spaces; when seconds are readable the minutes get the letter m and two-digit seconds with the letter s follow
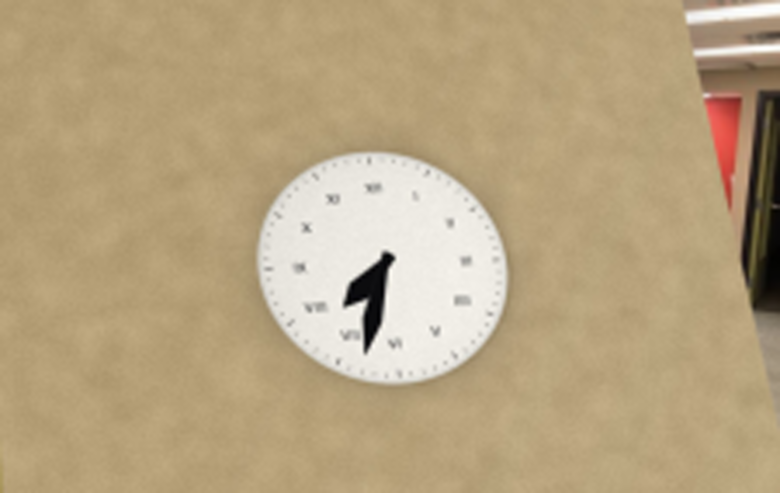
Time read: 7h33
